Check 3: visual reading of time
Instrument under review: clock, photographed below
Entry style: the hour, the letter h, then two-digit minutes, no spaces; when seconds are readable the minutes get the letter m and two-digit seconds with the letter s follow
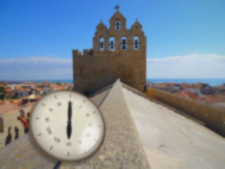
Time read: 6h00
